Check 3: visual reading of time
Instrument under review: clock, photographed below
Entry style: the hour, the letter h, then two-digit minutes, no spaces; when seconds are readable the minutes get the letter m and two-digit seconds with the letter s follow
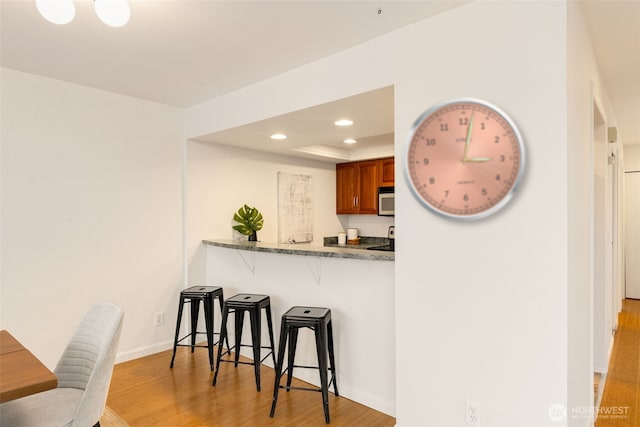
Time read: 3h02
